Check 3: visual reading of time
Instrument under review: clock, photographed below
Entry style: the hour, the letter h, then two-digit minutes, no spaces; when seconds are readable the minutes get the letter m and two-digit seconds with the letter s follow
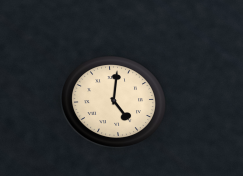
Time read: 5h02
